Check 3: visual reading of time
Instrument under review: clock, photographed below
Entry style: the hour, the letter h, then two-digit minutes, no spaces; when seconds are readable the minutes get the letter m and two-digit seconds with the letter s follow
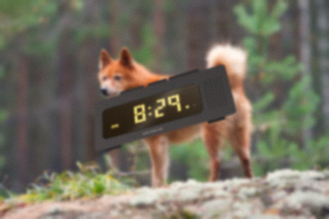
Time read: 8h29
